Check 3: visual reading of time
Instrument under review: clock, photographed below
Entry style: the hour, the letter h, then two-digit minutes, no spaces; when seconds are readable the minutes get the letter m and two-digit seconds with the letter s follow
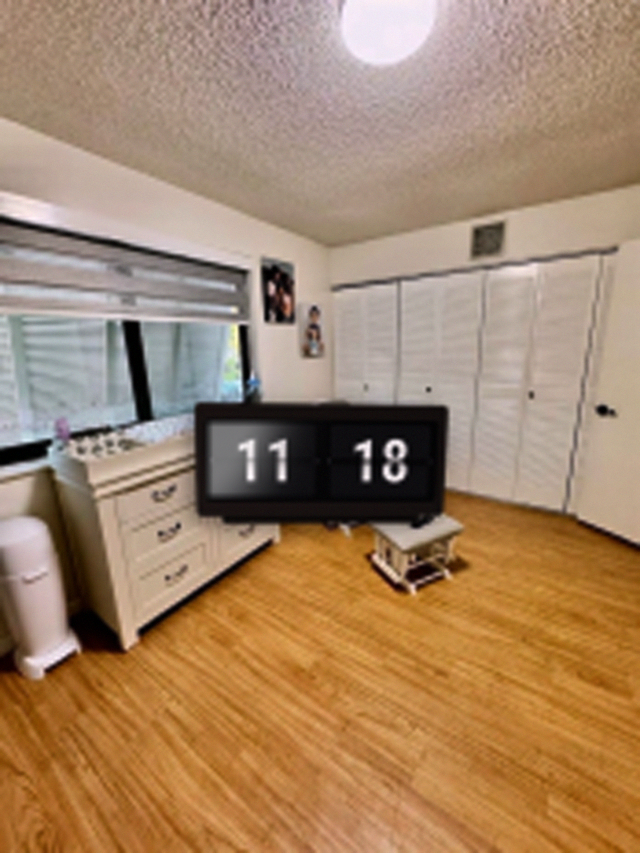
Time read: 11h18
